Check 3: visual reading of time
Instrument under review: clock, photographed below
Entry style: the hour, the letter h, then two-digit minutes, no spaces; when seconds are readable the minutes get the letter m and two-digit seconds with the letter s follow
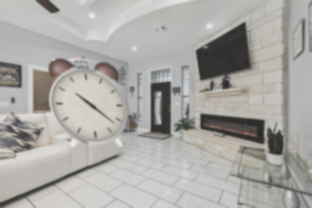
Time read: 10h22
